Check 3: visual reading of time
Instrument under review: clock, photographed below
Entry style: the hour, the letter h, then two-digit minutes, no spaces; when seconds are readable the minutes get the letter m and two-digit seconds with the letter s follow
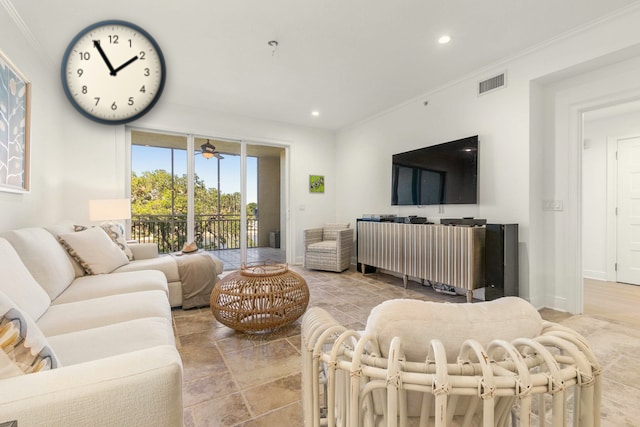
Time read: 1h55
